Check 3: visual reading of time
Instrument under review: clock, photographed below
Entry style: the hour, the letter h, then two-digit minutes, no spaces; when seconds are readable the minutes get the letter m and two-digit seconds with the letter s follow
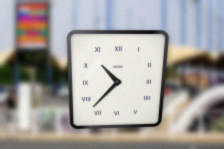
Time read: 10h37
